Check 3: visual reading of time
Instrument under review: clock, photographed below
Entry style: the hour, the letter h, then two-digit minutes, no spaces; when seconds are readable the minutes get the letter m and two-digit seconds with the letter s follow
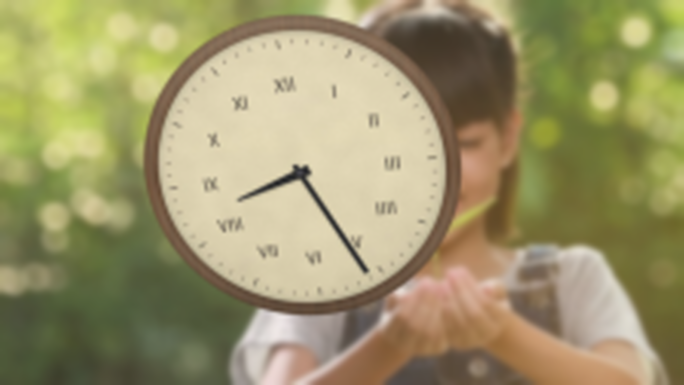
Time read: 8h26
